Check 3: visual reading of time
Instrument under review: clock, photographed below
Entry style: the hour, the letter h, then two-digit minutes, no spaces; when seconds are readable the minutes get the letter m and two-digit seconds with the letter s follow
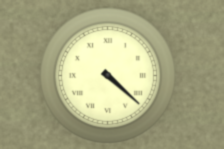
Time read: 4h22
